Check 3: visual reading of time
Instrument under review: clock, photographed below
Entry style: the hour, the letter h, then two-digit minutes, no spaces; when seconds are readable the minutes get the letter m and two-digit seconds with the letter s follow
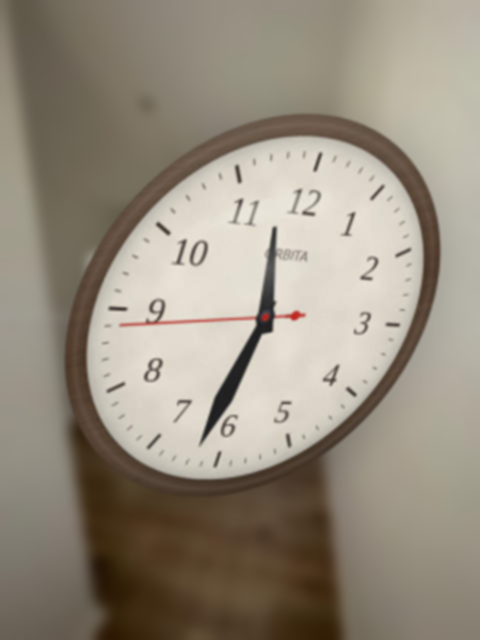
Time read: 11h31m44s
